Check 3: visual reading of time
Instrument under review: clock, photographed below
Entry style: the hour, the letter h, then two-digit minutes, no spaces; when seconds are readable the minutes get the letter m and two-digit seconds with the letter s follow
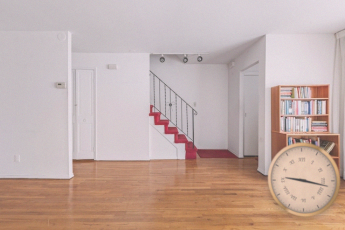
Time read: 9h17
